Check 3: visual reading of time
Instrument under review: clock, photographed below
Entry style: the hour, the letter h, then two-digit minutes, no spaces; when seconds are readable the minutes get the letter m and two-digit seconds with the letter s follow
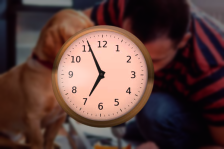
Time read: 6h56
